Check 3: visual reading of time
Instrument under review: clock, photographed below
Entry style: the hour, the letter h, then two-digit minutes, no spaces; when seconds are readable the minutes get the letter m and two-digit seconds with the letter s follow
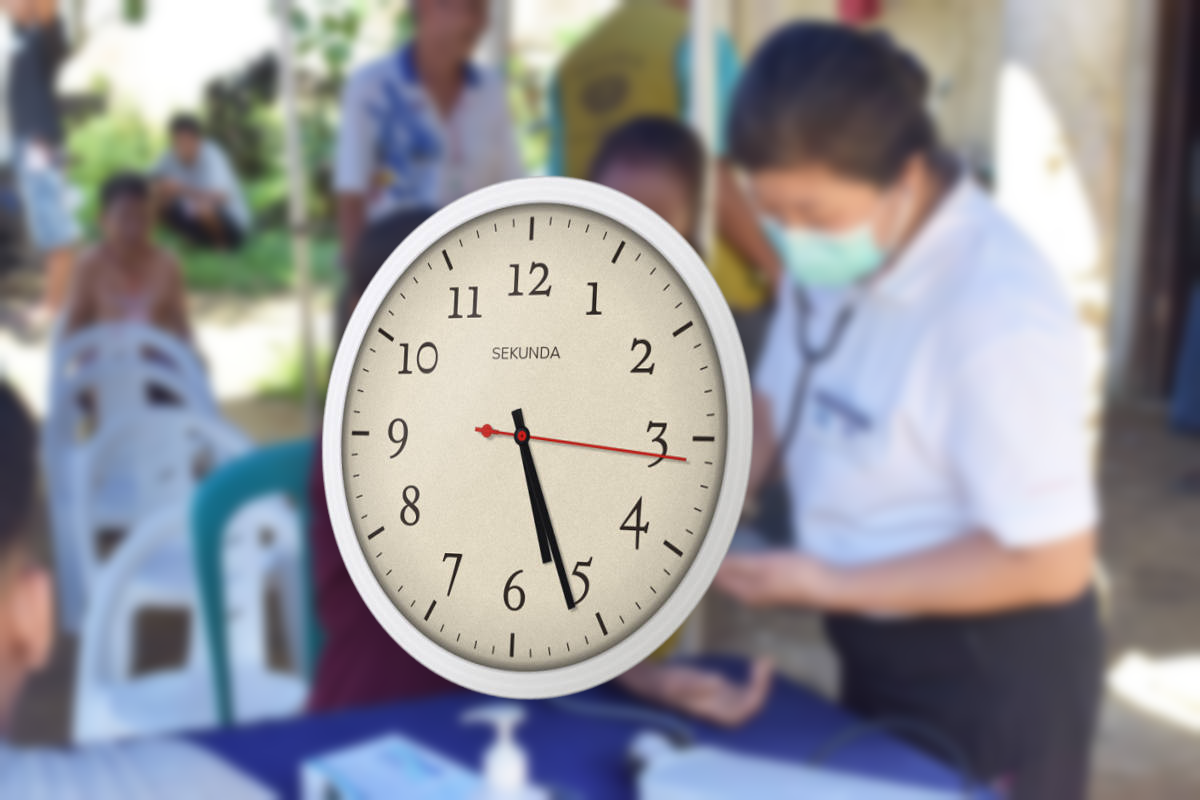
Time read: 5h26m16s
